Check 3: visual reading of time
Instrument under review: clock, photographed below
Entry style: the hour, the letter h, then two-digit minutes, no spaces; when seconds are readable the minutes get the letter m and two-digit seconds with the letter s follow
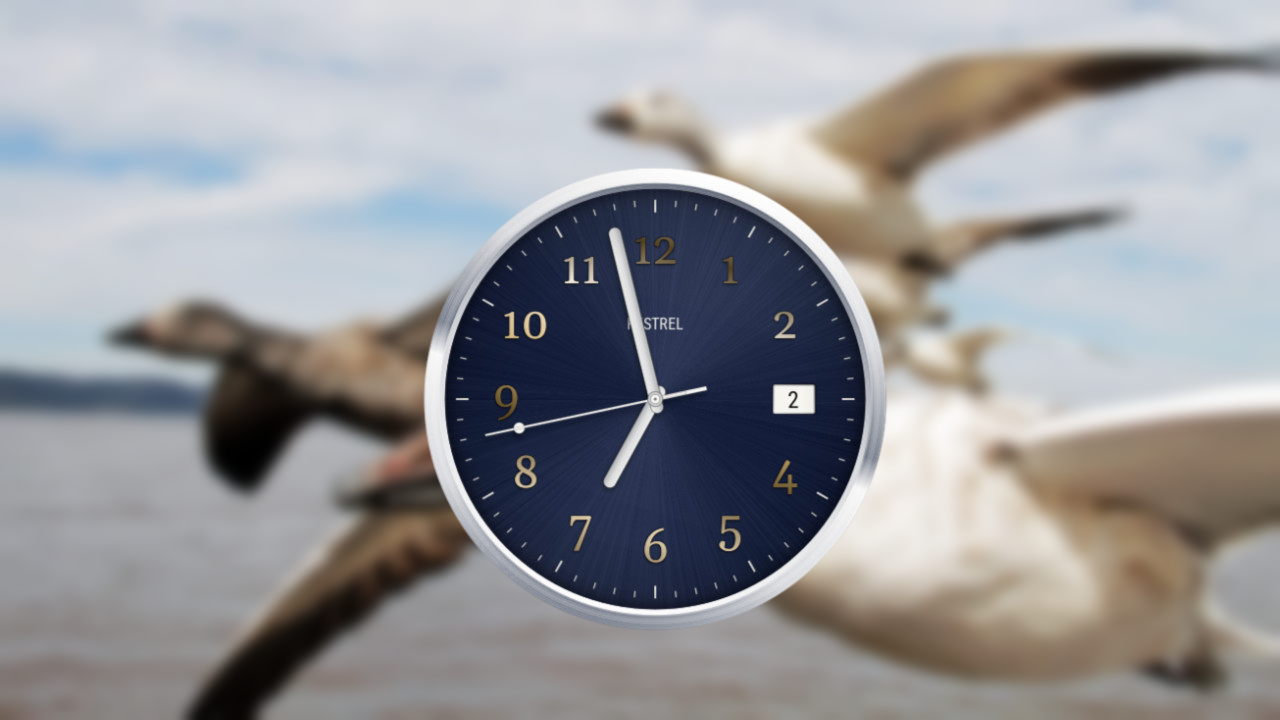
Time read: 6h57m43s
